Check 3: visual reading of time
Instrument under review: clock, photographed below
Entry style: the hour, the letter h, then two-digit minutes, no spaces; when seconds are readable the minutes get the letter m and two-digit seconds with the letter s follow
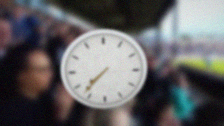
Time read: 7h37
